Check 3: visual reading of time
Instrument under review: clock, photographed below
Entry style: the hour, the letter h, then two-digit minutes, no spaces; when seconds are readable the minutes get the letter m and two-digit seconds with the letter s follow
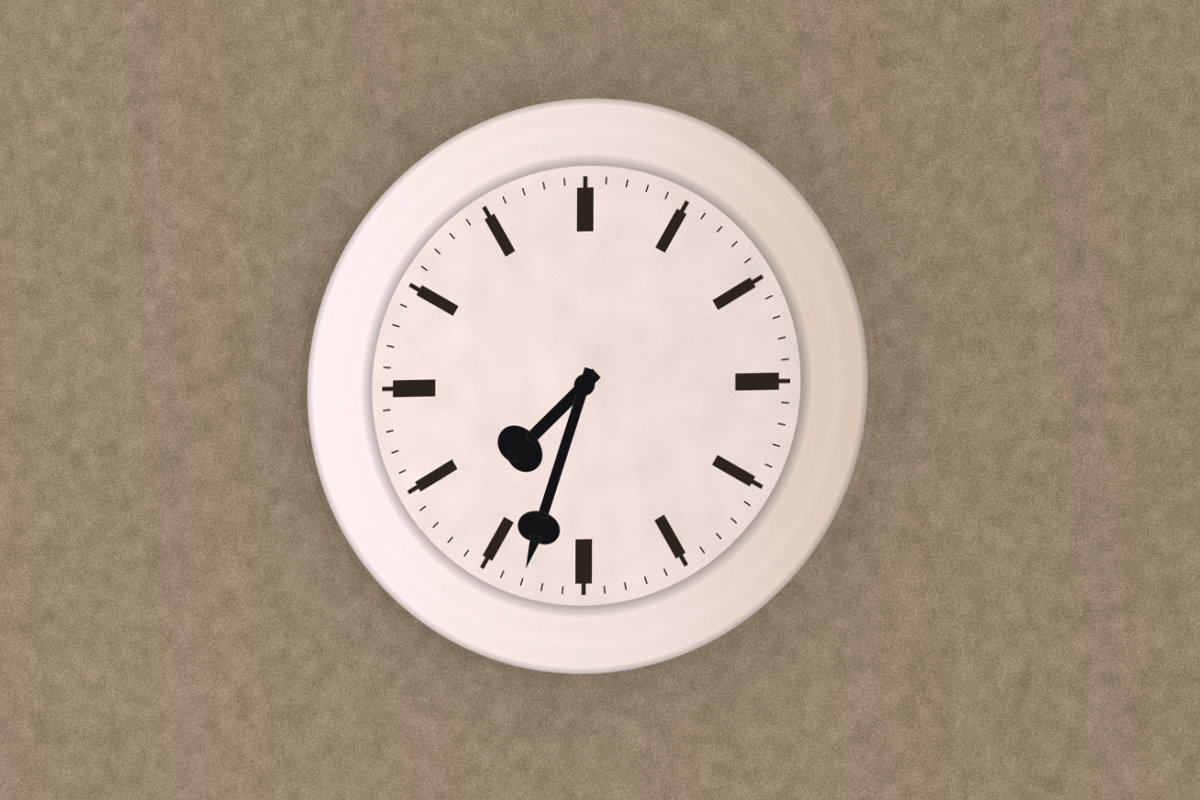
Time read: 7h33
